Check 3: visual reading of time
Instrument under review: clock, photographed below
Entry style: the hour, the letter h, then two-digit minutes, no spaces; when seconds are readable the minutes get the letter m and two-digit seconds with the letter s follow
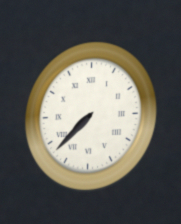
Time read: 7h38
